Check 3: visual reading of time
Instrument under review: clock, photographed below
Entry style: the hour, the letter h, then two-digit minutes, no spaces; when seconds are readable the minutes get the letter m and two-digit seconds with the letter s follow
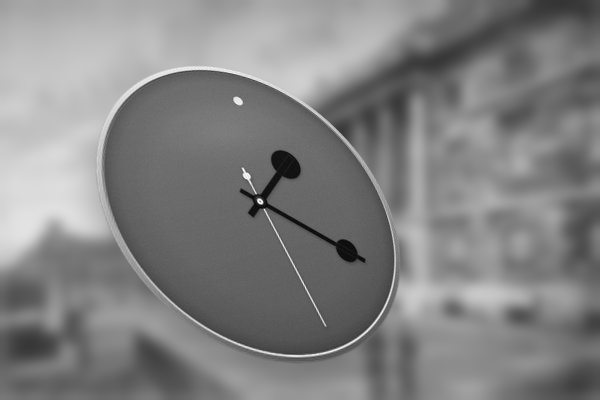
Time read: 1h19m27s
